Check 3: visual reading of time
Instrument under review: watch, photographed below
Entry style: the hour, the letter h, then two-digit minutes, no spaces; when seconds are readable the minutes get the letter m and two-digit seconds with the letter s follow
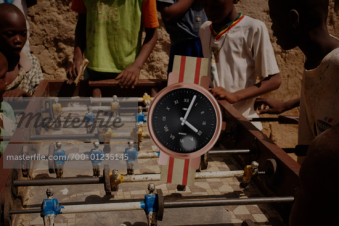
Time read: 4h03
